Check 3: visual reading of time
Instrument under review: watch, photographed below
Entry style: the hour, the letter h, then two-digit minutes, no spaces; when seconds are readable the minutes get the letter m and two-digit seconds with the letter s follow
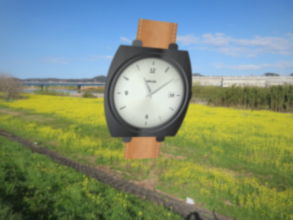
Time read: 11h09
